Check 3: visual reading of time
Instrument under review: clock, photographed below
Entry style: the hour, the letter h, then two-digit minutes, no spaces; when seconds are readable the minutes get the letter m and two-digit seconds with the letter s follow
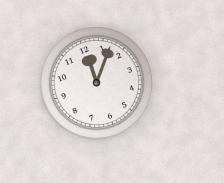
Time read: 12h07
